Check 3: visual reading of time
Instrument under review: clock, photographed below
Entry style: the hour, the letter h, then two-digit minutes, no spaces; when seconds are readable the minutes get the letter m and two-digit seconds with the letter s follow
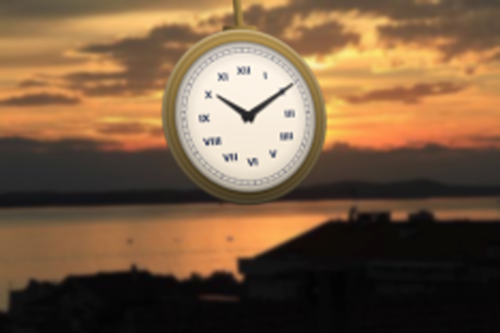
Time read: 10h10
